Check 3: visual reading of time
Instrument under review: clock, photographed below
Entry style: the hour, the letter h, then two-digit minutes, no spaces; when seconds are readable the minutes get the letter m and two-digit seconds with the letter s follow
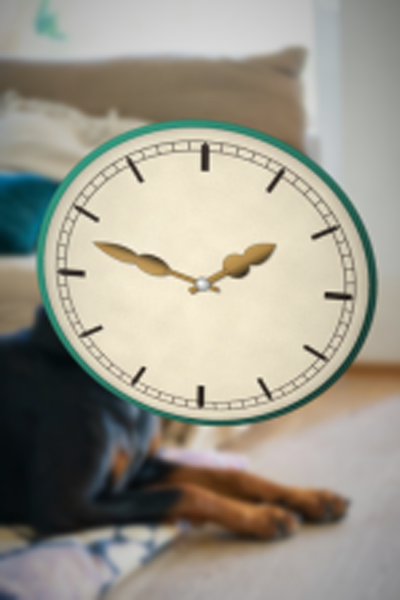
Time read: 1h48
